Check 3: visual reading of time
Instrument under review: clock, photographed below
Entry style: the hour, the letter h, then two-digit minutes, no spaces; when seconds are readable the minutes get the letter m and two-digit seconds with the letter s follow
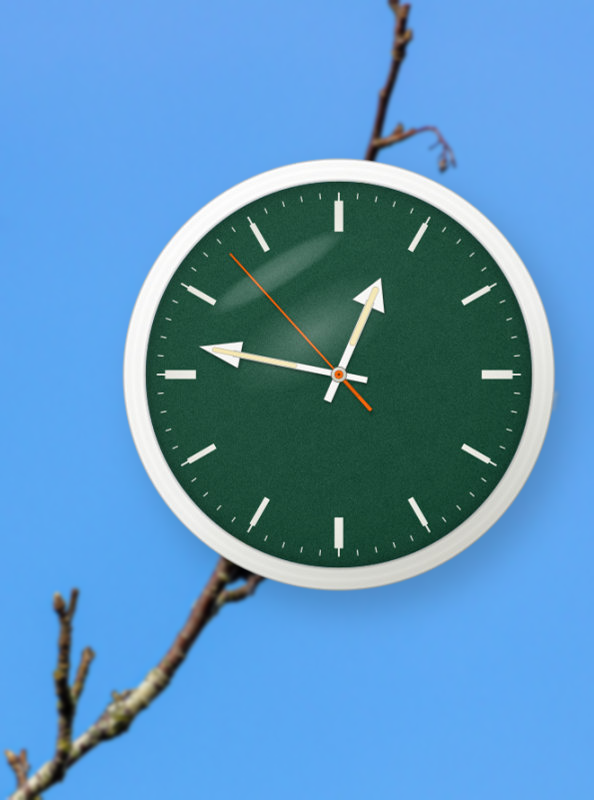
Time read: 12h46m53s
